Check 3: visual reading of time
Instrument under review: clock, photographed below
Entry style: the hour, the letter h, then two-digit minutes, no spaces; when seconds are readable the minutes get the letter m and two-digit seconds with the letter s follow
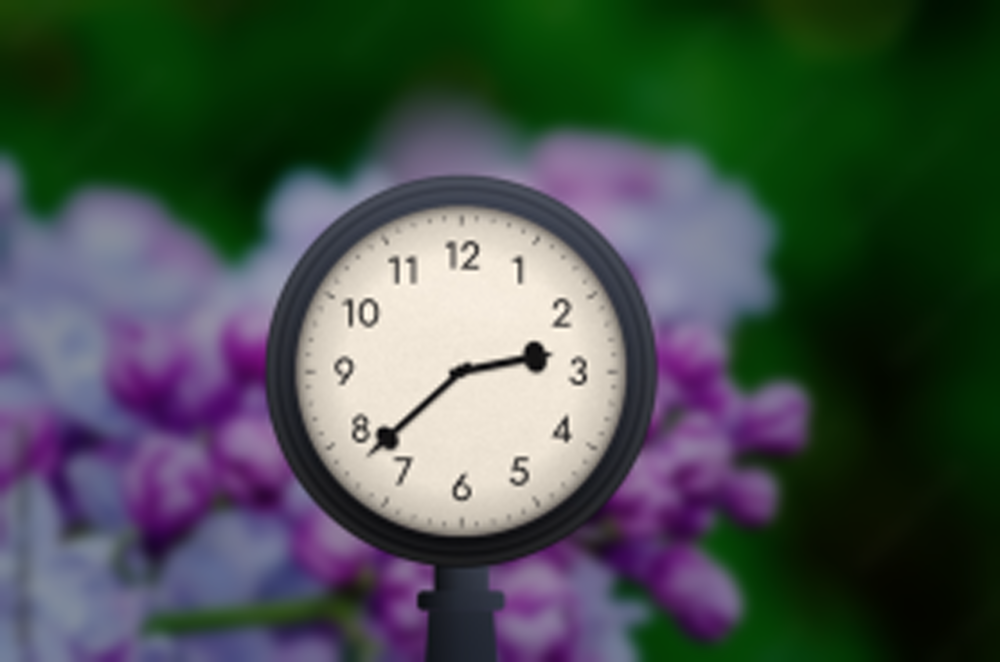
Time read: 2h38
